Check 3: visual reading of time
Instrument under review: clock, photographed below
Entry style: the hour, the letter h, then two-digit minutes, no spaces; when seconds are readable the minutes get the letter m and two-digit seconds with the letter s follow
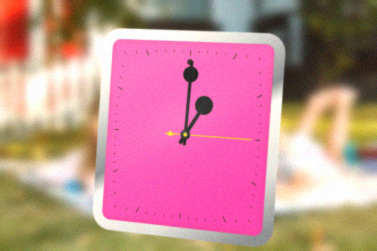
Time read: 1h00m15s
